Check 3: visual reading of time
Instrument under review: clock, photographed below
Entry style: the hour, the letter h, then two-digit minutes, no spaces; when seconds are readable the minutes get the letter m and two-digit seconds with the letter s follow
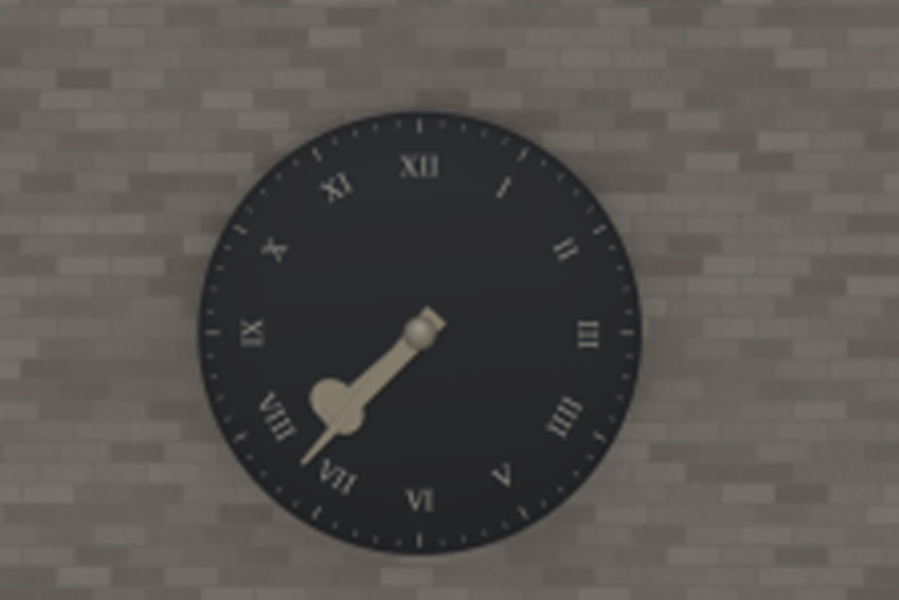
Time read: 7h37
